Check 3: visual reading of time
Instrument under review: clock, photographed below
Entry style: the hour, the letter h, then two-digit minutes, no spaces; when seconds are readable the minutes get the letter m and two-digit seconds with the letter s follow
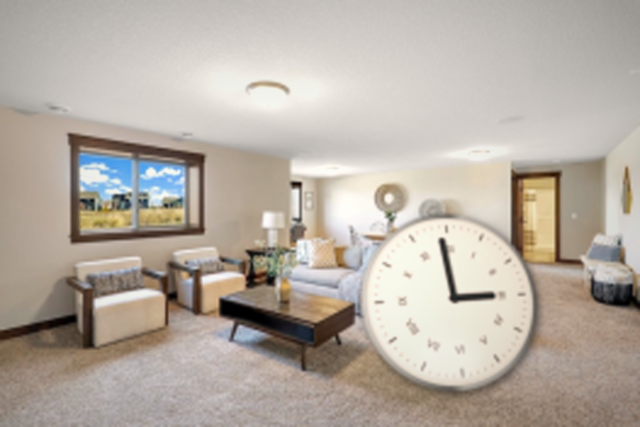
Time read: 2h59
